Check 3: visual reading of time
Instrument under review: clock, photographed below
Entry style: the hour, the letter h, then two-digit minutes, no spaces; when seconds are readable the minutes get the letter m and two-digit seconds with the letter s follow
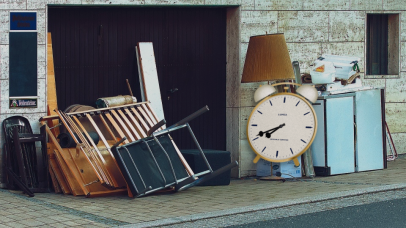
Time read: 7h41
